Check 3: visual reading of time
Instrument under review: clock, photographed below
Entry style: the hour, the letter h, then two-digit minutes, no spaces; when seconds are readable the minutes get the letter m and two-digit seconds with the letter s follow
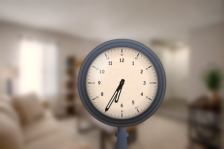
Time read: 6h35
